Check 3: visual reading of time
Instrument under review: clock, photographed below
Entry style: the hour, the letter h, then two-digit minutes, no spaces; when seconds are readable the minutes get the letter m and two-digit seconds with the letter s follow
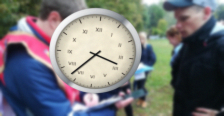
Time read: 3h37
